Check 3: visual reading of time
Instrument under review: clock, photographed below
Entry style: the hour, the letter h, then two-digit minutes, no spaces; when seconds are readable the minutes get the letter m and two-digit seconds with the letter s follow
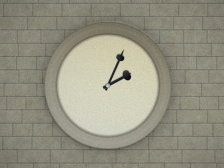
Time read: 2h04
